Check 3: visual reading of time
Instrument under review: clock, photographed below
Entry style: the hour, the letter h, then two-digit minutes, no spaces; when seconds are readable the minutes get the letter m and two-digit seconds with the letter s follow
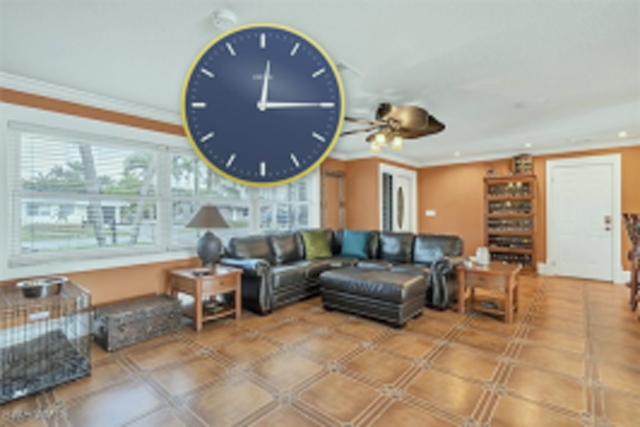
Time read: 12h15
